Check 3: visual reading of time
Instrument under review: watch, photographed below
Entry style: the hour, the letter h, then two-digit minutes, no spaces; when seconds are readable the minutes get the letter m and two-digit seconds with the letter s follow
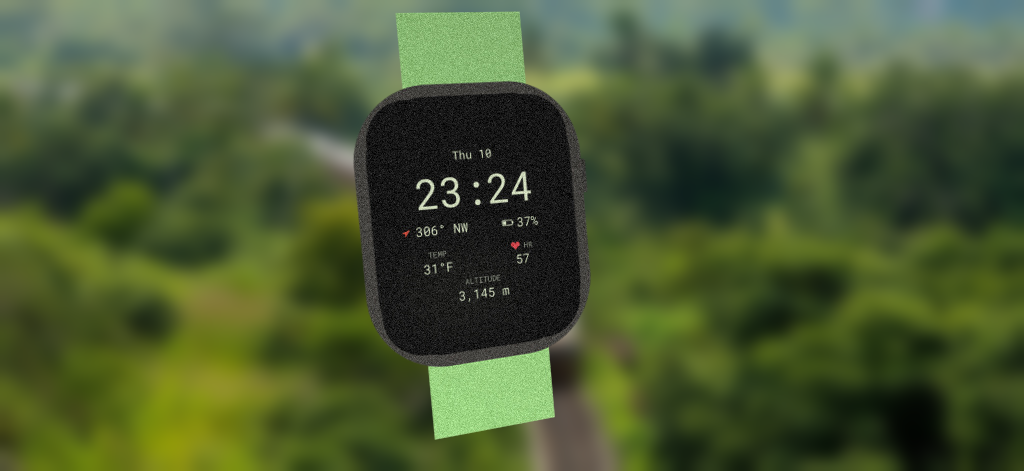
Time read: 23h24
